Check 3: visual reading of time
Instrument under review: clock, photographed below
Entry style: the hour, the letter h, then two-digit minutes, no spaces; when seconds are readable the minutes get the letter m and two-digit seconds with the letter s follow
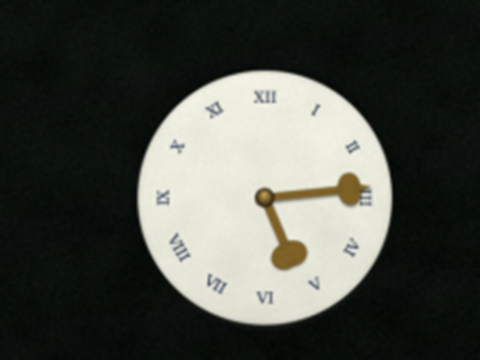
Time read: 5h14
